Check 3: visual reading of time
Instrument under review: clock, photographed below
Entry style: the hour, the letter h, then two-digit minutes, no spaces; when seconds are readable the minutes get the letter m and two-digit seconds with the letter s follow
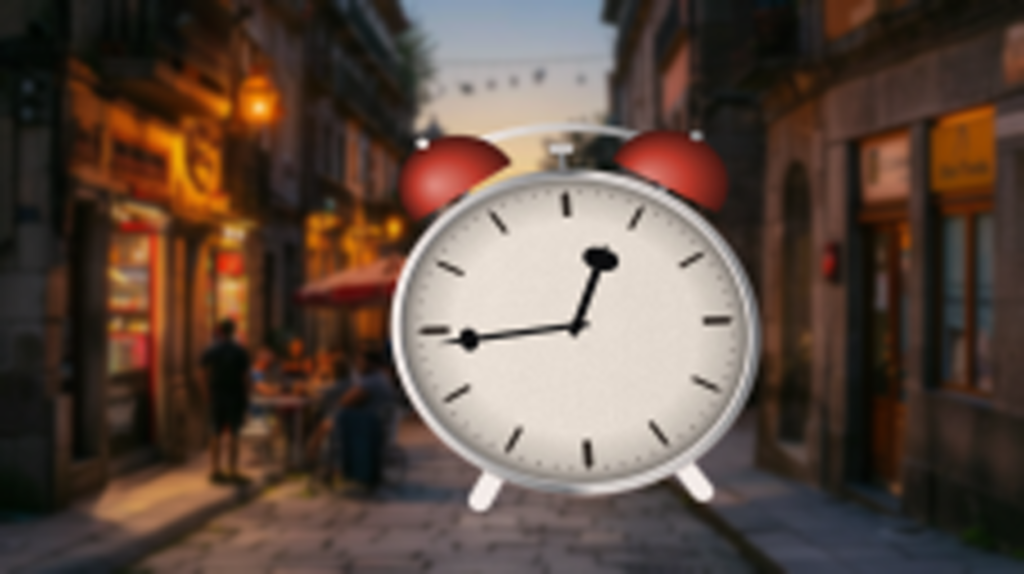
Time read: 12h44
